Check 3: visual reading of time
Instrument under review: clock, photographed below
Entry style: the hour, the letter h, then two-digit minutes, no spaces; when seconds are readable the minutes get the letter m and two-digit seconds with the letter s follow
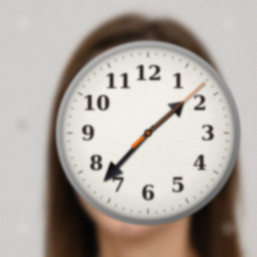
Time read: 1h37m08s
